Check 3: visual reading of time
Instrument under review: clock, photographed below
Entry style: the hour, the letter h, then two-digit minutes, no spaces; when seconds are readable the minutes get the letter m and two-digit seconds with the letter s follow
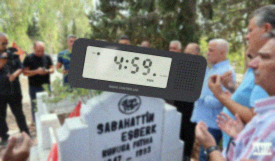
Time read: 4h59
